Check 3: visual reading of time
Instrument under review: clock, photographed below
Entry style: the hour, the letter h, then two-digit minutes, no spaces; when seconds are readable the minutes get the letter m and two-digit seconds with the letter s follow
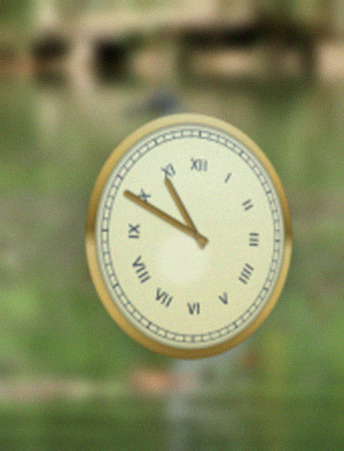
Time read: 10h49
